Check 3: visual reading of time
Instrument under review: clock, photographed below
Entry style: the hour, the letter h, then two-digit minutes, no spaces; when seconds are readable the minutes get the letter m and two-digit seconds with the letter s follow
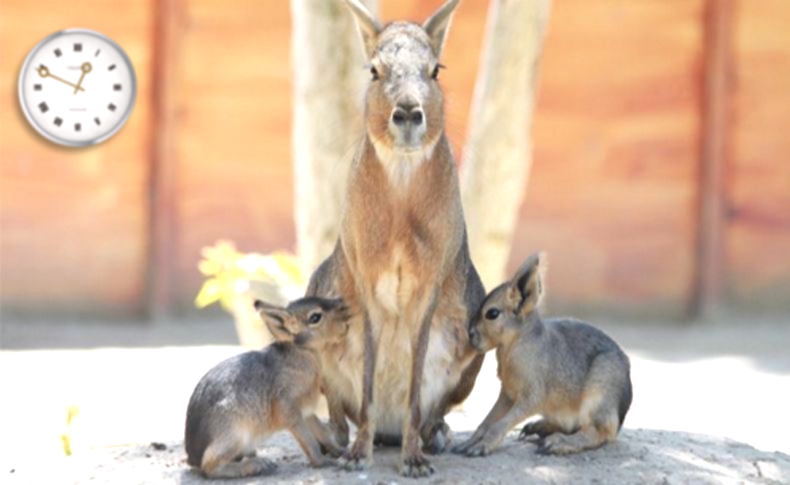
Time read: 12h49
